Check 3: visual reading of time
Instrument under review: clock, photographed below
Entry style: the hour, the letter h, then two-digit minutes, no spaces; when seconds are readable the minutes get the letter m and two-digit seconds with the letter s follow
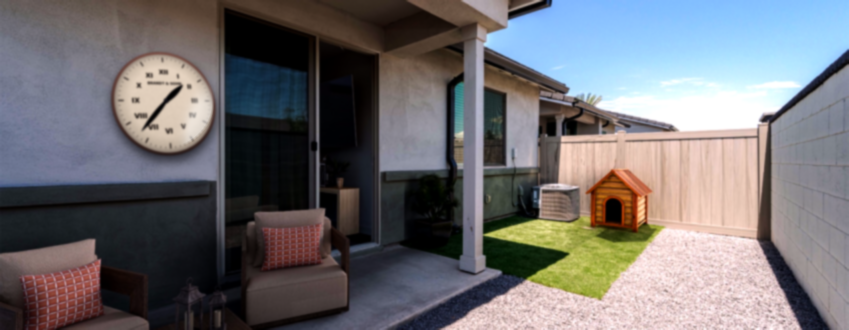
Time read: 1h37
